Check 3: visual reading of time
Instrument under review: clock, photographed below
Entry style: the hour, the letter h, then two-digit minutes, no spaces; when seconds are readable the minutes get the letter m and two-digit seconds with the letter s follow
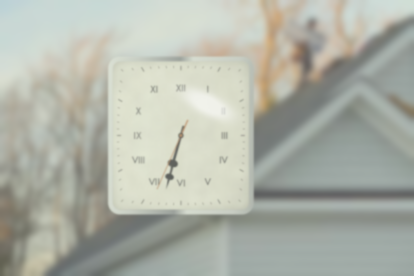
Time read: 6h32m34s
